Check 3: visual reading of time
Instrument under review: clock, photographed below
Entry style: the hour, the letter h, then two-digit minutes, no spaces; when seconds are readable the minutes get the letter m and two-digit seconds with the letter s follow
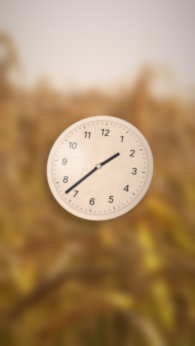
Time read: 1h37
